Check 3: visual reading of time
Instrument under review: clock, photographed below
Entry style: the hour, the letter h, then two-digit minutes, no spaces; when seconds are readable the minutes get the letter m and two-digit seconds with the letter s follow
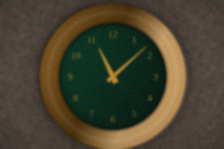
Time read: 11h08
